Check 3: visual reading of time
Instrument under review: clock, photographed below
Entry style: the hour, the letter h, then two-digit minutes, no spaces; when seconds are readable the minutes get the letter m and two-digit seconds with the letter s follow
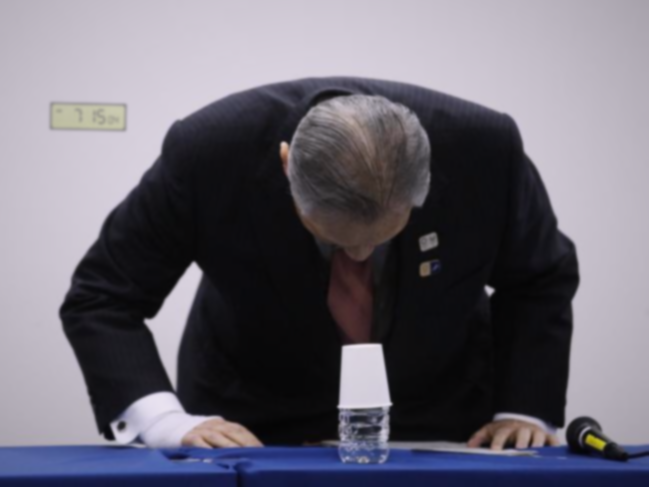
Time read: 7h15
